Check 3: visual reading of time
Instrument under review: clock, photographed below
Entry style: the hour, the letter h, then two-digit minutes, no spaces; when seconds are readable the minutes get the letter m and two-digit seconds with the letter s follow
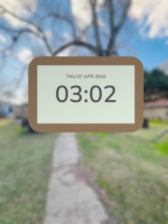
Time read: 3h02
